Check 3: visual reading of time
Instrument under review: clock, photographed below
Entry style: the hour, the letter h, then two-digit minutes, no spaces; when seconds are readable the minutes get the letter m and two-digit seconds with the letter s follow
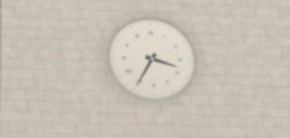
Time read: 3h35
